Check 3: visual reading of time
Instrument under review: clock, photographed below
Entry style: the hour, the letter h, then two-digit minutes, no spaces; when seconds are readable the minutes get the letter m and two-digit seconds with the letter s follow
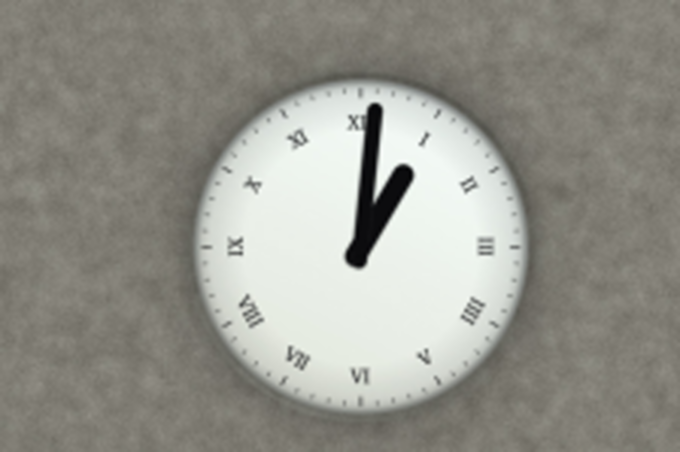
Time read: 1h01
